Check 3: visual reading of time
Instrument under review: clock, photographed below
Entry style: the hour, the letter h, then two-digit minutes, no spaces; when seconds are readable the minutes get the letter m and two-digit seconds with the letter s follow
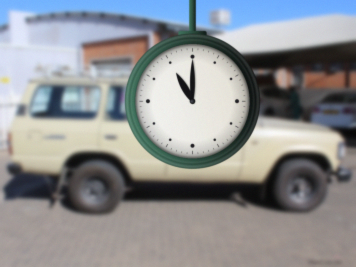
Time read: 11h00
